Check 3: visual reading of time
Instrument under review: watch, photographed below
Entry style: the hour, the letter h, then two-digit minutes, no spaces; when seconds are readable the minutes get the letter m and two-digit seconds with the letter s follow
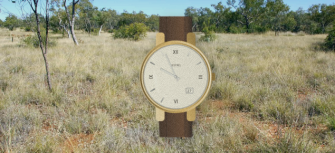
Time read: 9h56
